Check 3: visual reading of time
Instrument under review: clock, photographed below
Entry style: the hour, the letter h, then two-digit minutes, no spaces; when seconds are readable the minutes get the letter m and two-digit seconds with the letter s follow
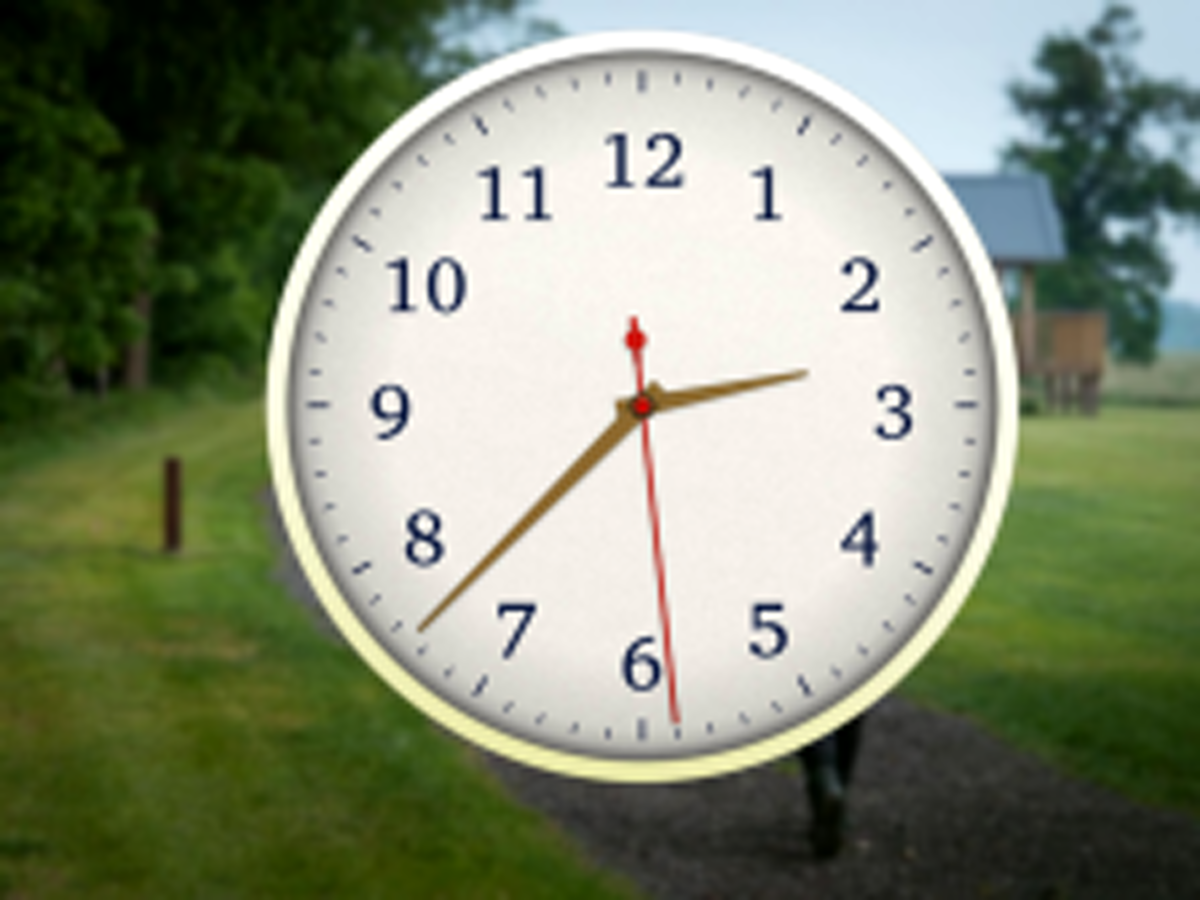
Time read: 2h37m29s
